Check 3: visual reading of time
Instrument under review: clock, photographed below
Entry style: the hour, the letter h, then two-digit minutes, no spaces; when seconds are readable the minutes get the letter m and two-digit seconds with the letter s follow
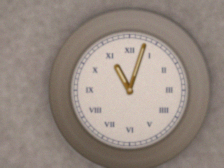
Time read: 11h03
